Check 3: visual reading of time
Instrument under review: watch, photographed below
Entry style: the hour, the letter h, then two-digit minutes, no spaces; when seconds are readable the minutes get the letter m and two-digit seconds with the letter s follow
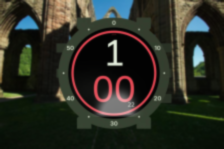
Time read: 1h00
